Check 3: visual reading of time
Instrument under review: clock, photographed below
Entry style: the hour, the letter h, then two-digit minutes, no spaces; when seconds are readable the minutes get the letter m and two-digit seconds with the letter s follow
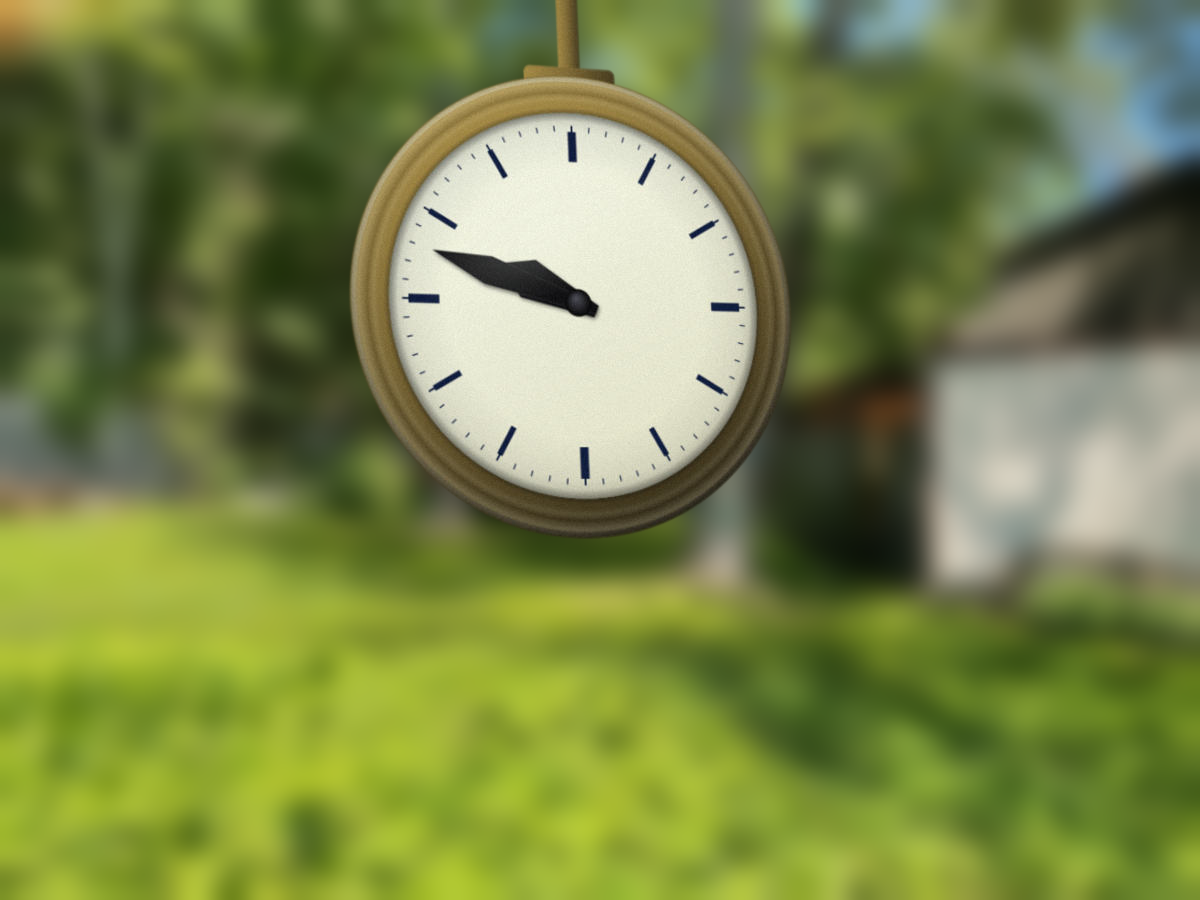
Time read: 9h48
